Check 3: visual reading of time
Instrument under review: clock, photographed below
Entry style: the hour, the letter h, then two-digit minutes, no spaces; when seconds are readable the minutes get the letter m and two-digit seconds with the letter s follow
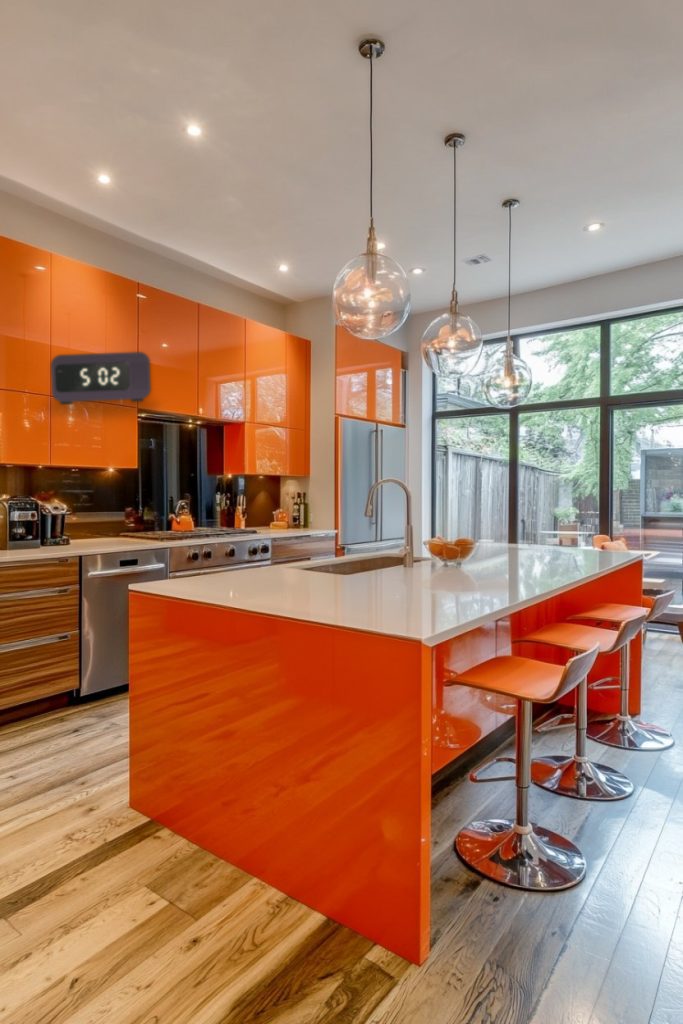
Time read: 5h02
